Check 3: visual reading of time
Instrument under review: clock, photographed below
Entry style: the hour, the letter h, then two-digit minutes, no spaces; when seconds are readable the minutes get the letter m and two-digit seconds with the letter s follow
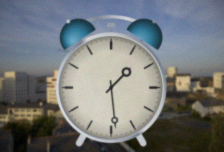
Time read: 1h29
